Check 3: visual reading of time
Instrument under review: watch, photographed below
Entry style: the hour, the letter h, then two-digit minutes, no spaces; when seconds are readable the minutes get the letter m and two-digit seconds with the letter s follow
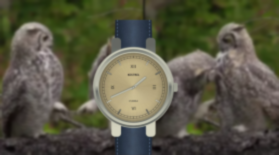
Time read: 1h41
